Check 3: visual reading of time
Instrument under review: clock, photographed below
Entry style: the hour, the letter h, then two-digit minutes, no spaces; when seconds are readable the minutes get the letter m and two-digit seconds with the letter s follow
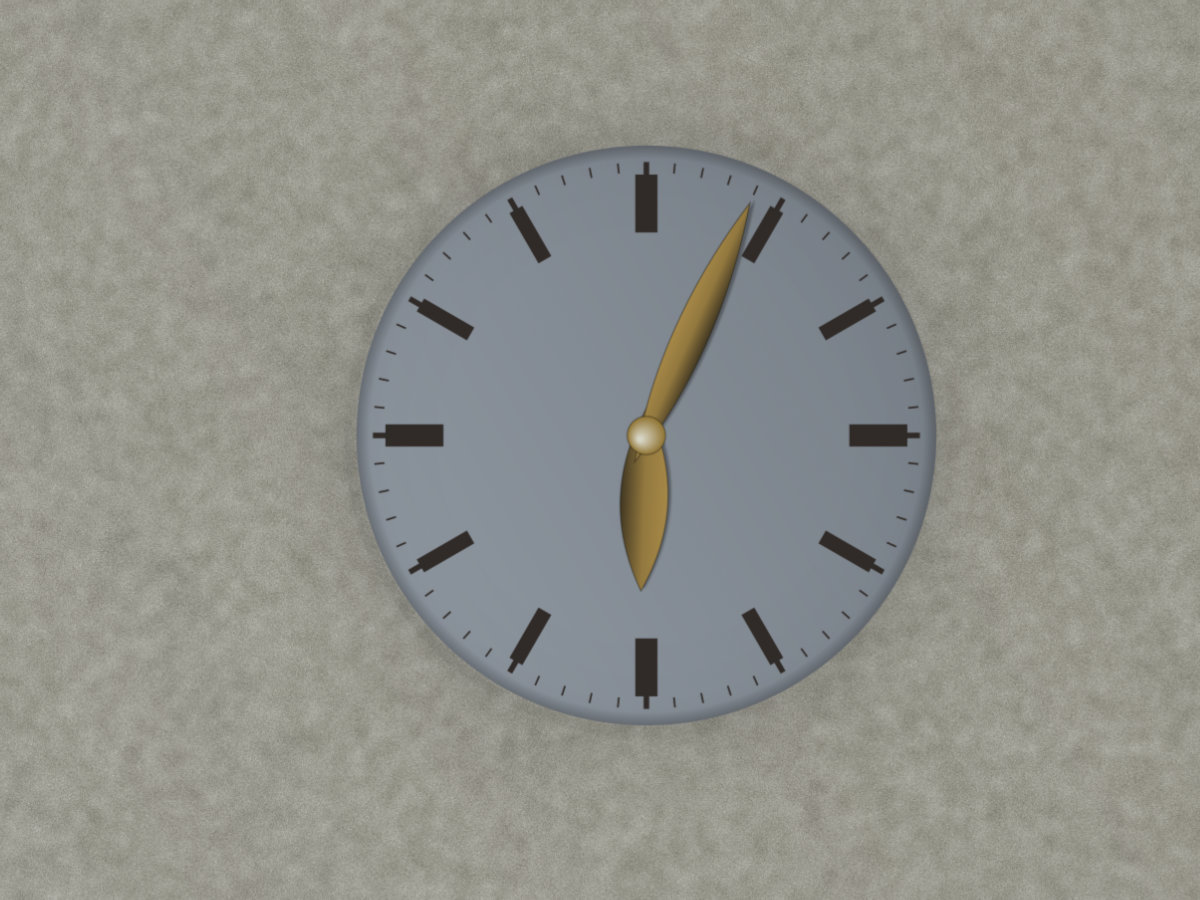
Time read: 6h04
